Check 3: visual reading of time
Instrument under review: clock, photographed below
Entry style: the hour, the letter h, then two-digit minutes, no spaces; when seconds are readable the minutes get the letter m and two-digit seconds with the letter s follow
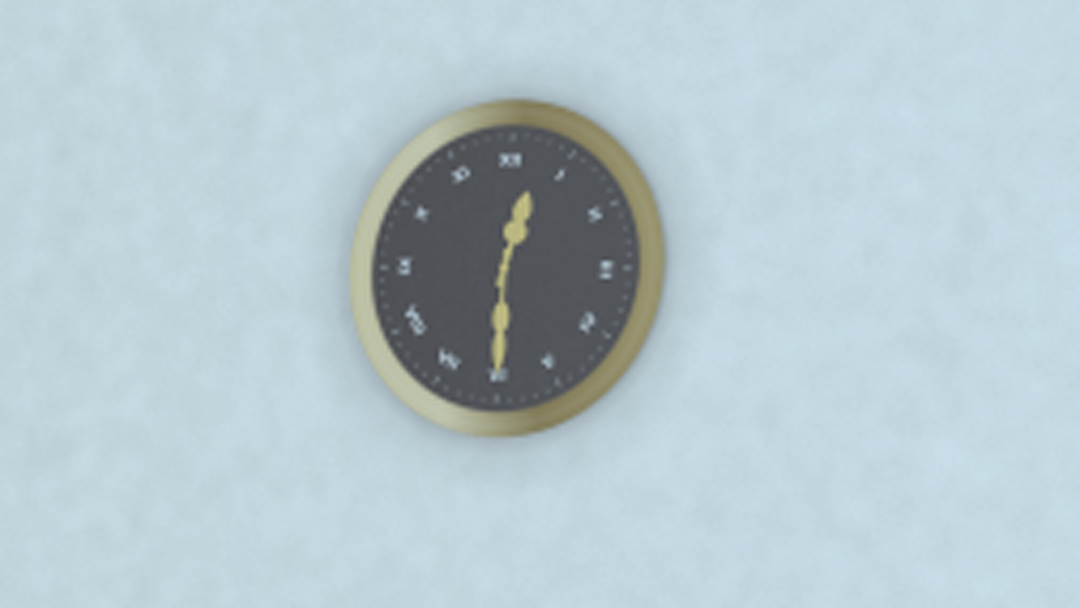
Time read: 12h30
